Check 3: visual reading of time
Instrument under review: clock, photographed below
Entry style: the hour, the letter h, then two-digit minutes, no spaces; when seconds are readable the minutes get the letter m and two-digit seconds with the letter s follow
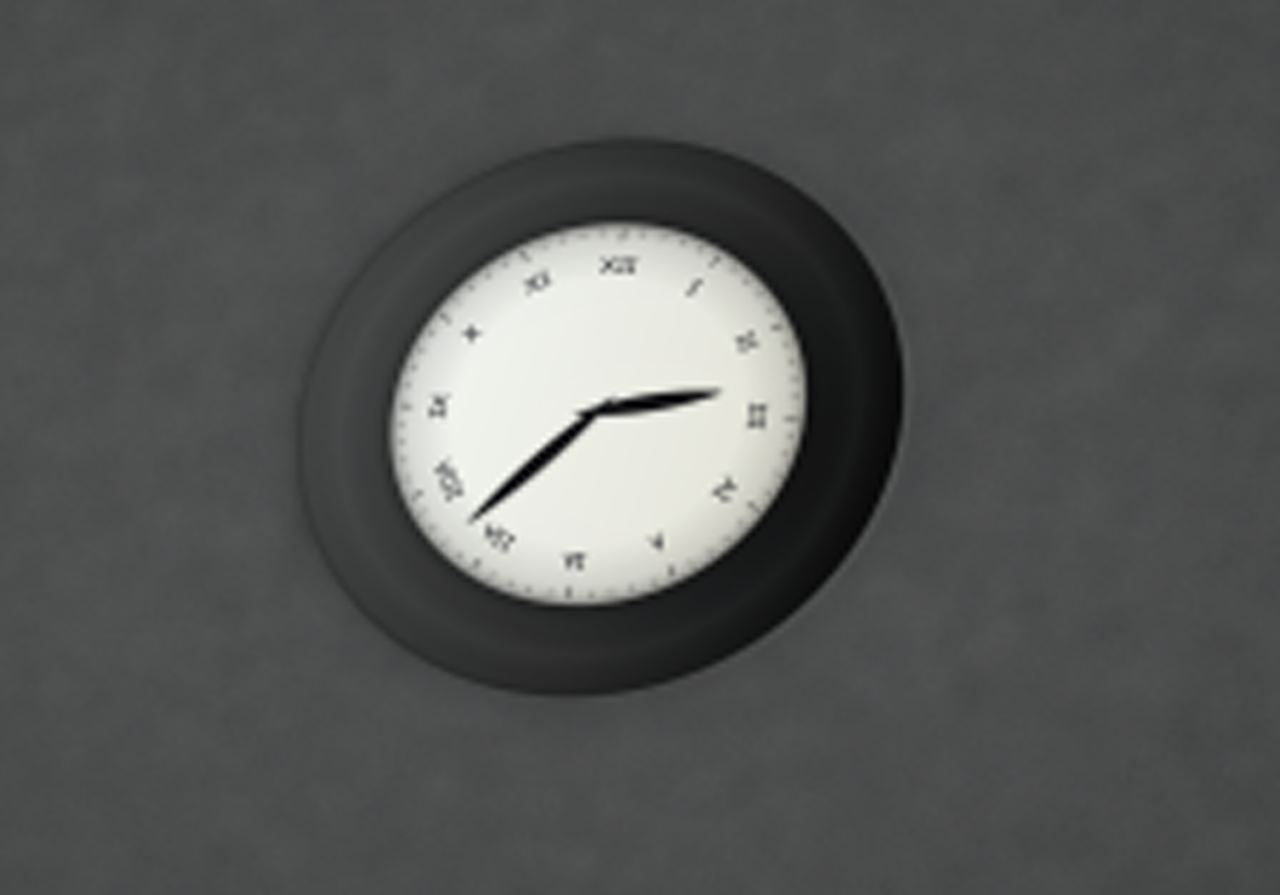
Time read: 2h37
